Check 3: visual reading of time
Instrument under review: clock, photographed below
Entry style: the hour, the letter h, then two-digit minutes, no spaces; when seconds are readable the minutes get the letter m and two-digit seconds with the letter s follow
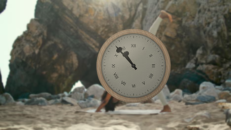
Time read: 10h53
